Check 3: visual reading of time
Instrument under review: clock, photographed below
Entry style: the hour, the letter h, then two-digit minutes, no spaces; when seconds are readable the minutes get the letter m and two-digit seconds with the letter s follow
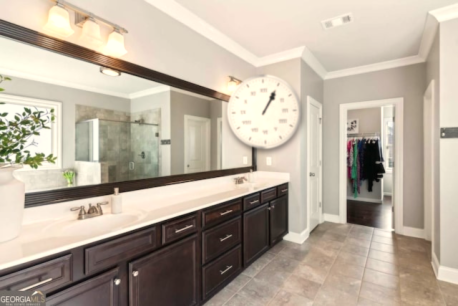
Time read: 1h05
